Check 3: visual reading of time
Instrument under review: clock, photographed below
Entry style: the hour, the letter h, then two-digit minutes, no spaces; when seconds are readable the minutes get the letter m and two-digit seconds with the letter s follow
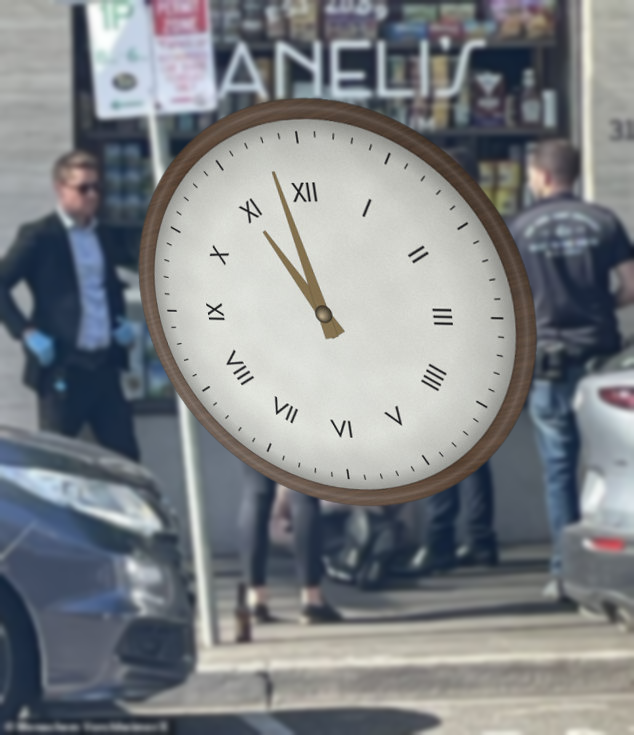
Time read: 10h58
